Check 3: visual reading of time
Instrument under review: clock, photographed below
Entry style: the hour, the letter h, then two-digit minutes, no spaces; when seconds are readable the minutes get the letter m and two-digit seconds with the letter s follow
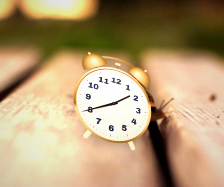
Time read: 1h40
